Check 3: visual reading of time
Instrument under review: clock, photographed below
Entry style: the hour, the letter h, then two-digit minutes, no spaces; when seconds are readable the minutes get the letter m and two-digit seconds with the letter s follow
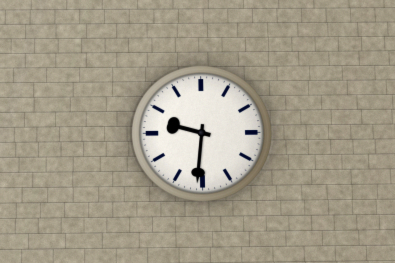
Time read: 9h31
